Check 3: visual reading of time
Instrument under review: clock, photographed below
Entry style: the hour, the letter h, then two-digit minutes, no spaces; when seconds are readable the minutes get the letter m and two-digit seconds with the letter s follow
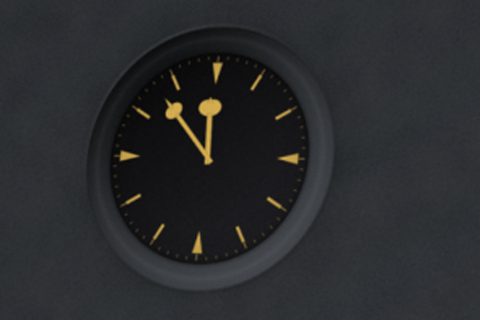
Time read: 11h53
